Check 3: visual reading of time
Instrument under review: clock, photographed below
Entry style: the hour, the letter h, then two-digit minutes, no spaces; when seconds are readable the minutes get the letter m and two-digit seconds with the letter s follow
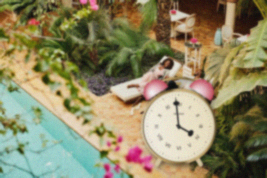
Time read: 3h59
